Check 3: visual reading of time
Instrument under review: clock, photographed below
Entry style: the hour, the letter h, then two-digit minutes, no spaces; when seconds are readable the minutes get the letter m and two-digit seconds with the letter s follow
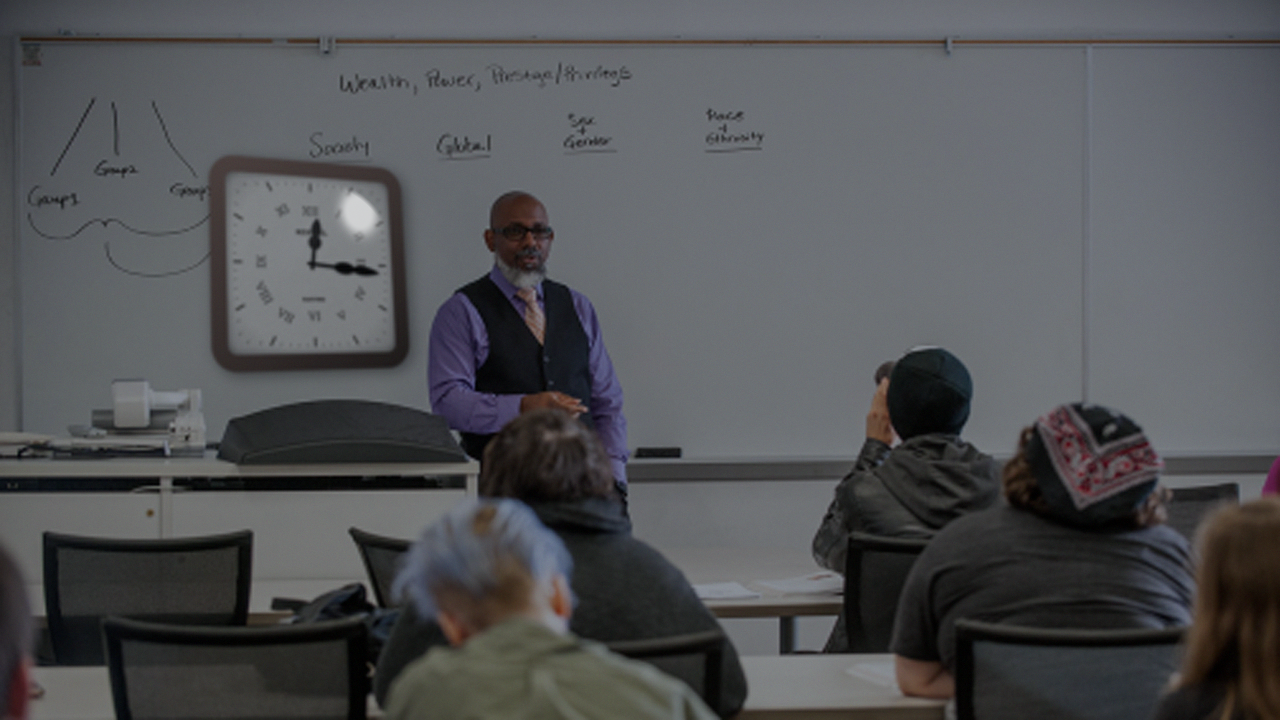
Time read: 12h16
